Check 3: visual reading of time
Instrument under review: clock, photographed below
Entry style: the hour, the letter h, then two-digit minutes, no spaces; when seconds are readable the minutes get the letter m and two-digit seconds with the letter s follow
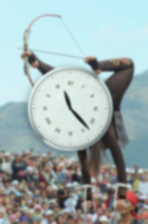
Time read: 11h23
